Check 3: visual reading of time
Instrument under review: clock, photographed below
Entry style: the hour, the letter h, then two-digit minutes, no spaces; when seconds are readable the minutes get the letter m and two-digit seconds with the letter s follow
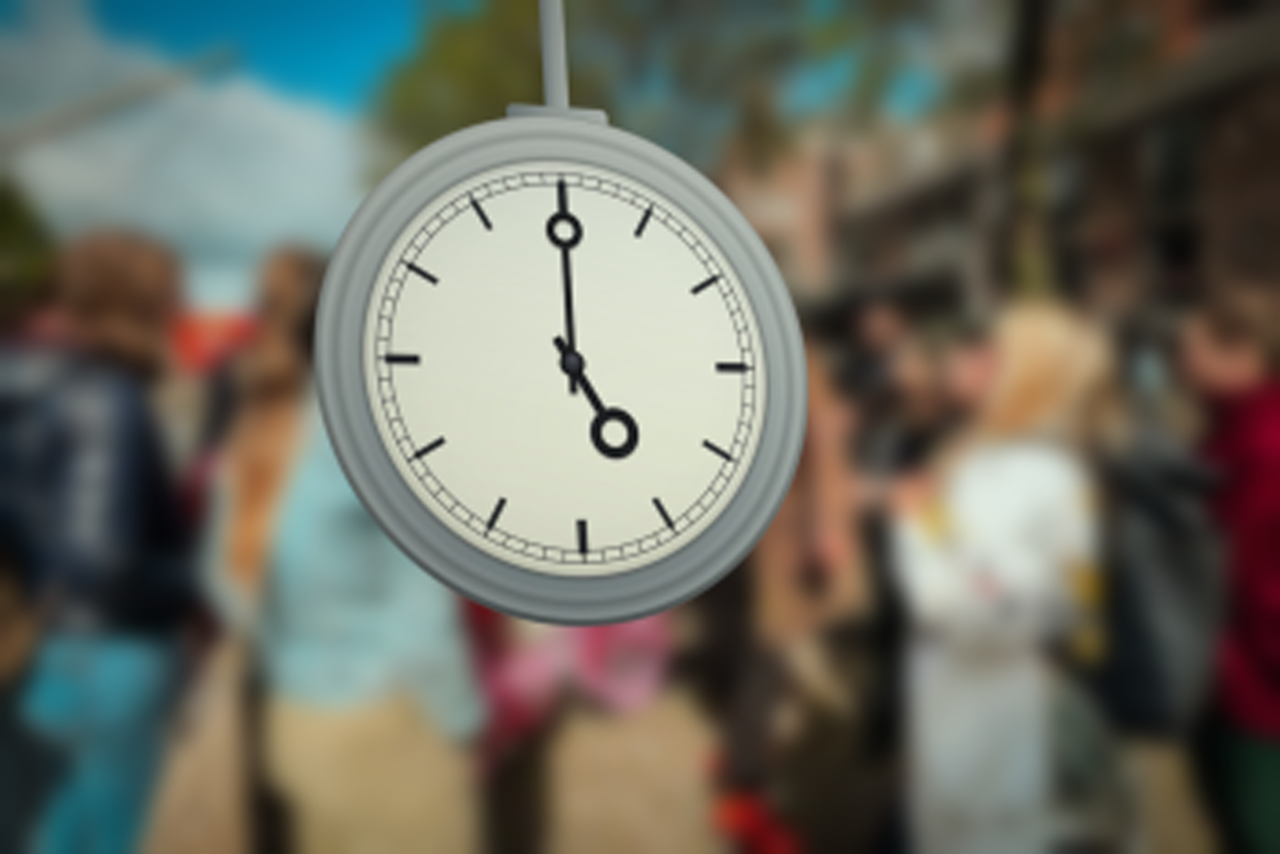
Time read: 5h00
